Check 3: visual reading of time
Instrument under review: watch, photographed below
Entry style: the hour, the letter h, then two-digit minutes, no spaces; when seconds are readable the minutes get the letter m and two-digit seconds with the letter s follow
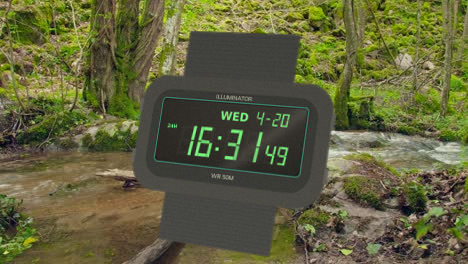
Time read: 16h31m49s
